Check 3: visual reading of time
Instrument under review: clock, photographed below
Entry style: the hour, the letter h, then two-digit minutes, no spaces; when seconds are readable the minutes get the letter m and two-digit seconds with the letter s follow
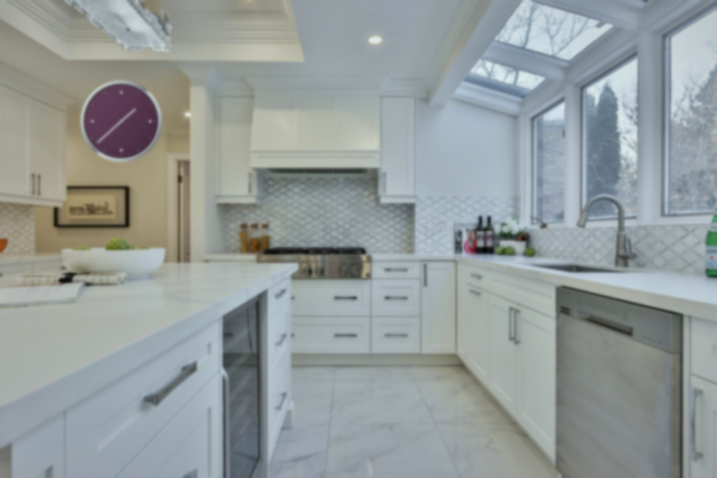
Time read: 1h38
